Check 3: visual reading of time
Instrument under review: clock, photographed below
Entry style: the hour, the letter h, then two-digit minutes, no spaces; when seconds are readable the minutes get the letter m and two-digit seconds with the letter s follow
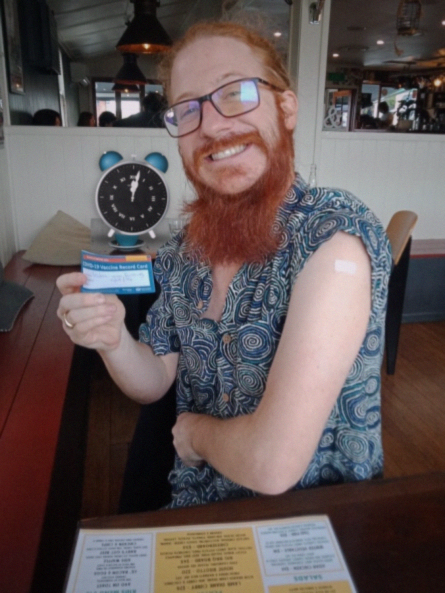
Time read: 12h02
